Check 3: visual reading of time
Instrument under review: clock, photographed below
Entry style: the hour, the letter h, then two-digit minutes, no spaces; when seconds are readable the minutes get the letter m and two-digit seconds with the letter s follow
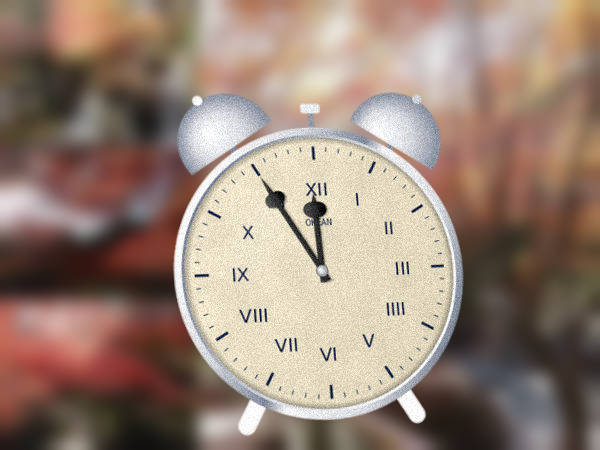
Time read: 11h55
